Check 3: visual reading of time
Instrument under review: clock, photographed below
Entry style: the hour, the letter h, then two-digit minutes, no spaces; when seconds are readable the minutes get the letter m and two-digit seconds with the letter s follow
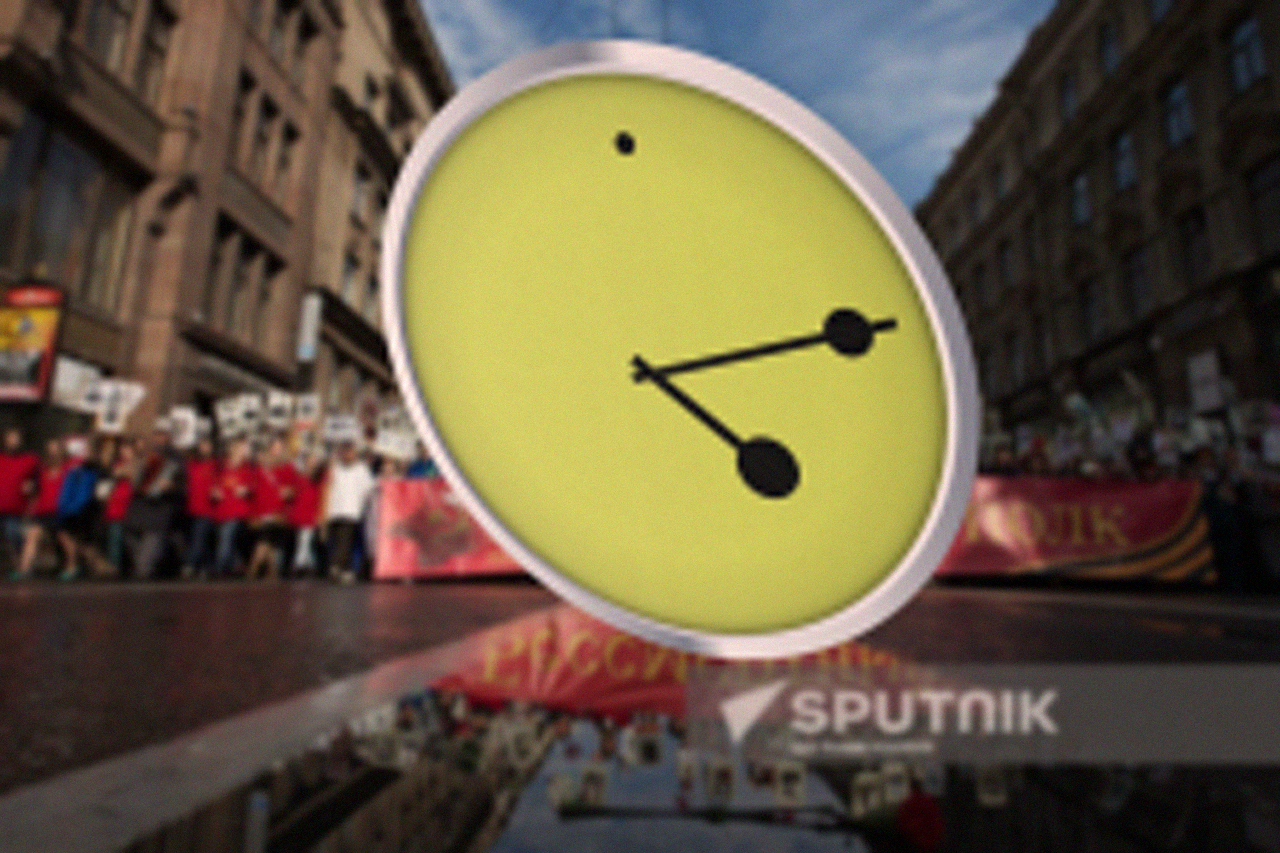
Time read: 4h12
